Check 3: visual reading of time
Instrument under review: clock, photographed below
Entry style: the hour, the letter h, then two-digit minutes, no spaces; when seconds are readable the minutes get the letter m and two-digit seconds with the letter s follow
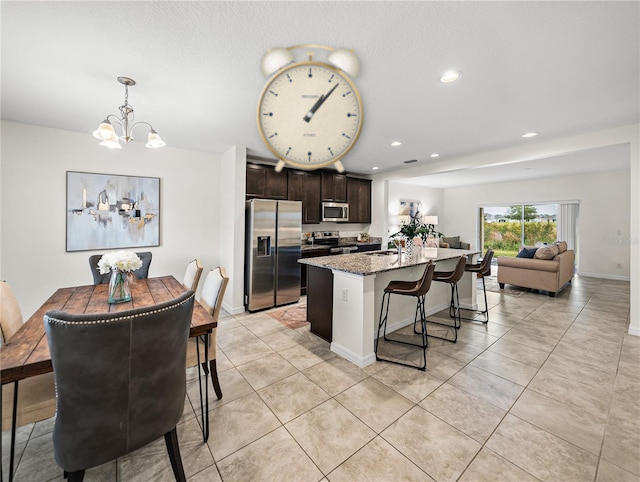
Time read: 1h07
